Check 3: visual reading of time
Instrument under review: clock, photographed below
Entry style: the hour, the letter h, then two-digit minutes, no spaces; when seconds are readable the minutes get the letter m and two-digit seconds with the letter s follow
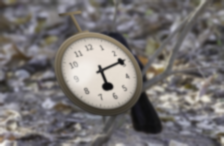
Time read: 6h14
